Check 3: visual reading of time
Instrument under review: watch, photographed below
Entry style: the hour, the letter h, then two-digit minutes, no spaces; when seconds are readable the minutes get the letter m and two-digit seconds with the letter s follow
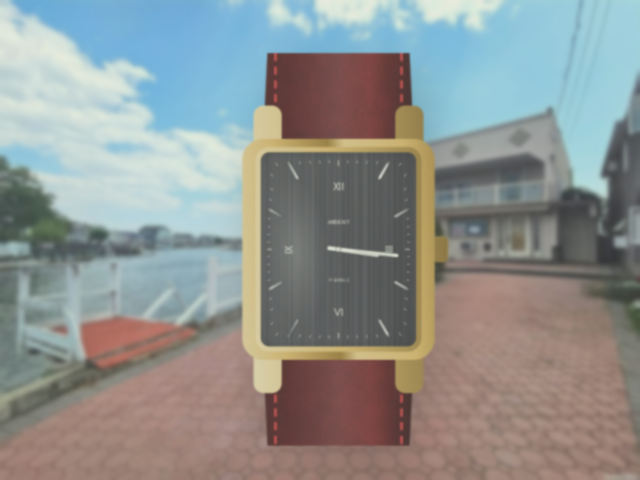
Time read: 3h16
